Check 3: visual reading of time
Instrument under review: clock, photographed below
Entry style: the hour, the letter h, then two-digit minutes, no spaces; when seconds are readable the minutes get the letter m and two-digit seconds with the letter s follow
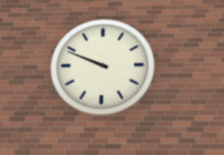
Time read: 9h49
